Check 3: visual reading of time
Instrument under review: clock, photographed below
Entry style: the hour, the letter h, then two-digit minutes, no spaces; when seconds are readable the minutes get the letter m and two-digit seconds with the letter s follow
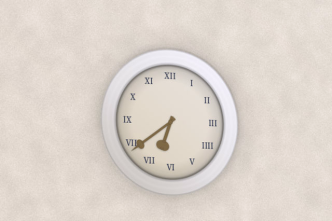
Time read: 6h39
